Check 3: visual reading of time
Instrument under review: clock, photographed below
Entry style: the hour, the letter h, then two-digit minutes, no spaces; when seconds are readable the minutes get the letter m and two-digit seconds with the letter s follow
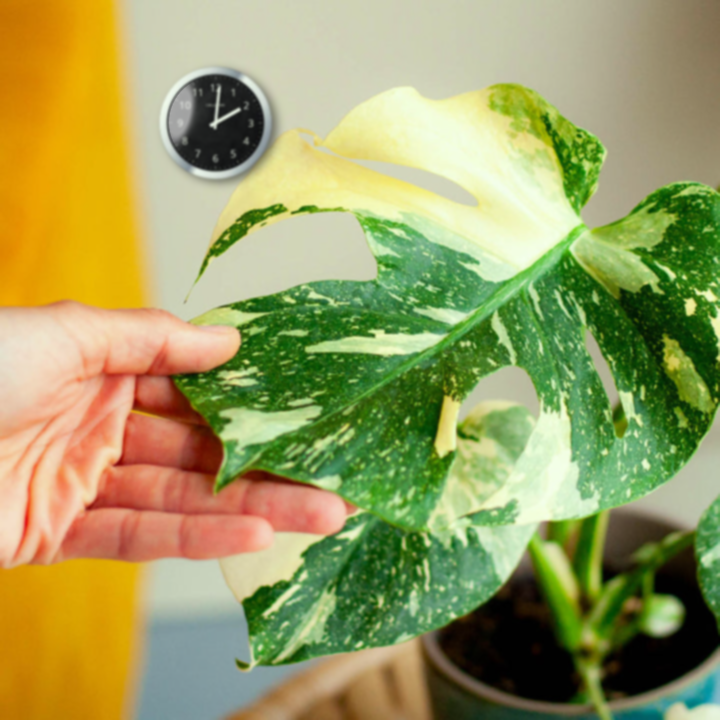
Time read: 2h01
